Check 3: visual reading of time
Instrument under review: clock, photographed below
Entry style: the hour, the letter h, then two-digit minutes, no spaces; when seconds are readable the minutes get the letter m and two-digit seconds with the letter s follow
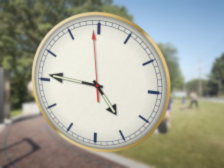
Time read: 4h45m59s
